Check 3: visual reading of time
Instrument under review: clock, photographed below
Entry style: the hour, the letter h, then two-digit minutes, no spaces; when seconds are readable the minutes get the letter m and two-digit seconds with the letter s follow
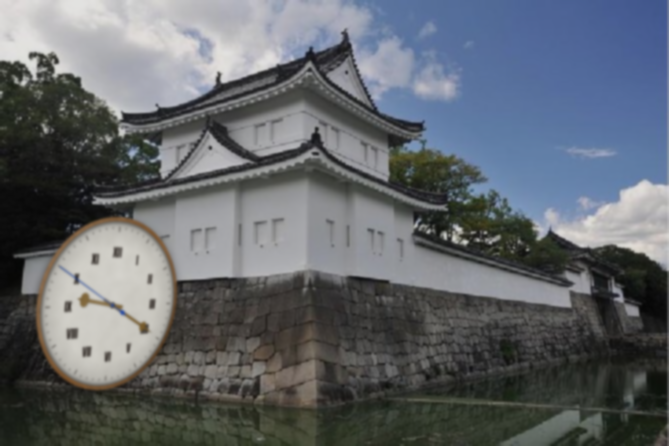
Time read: 9h19m50s
